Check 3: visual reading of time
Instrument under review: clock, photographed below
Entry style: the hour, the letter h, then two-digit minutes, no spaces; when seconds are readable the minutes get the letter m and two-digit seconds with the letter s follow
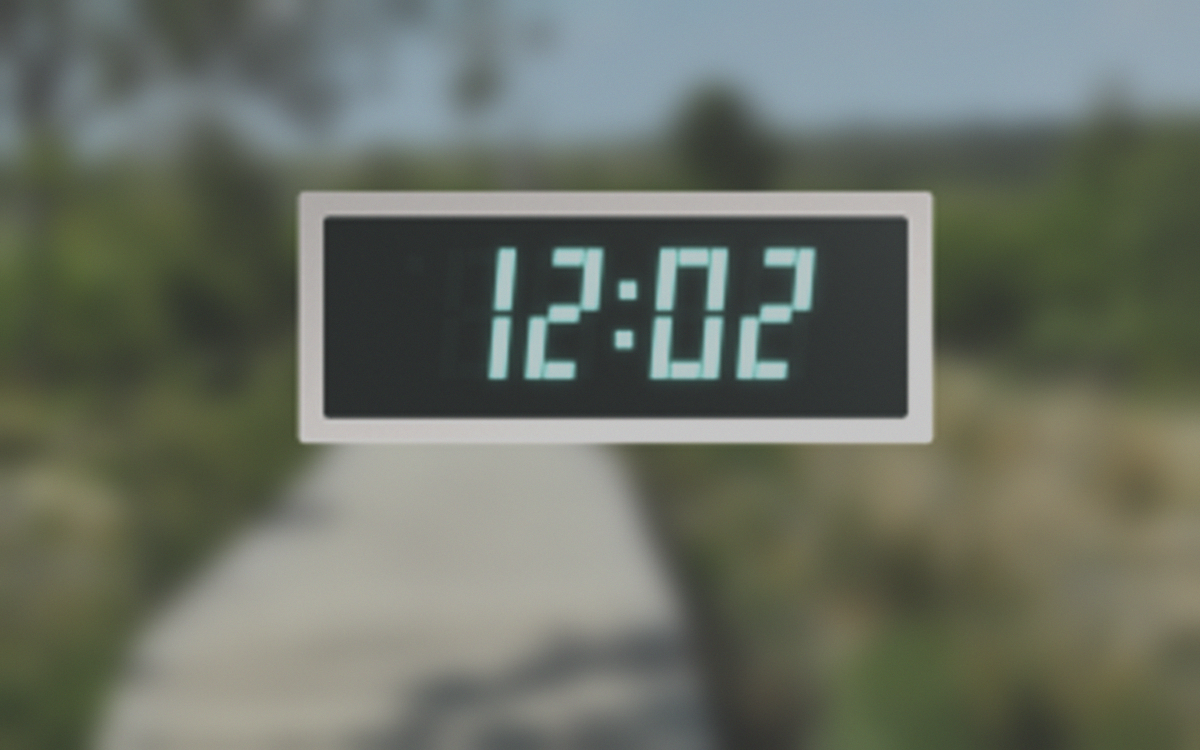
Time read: 12h02
